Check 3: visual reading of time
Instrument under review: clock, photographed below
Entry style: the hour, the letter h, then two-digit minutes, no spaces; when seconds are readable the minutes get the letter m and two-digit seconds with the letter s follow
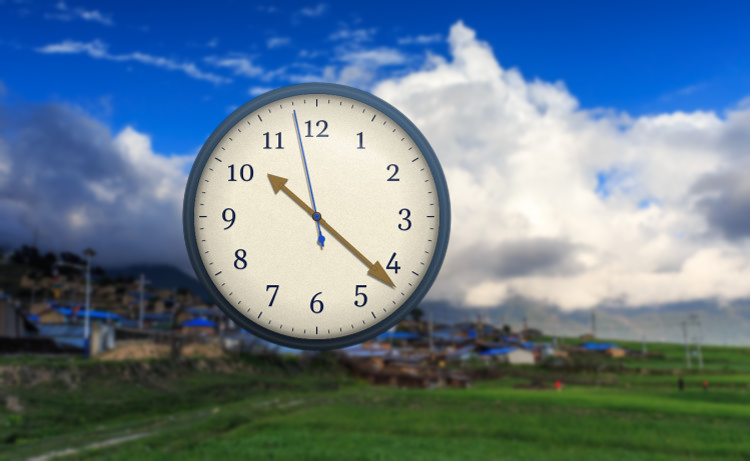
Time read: 10h21m58s
